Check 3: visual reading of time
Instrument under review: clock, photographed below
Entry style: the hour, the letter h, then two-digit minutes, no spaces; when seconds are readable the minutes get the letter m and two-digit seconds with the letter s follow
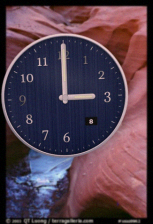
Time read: 3h00
